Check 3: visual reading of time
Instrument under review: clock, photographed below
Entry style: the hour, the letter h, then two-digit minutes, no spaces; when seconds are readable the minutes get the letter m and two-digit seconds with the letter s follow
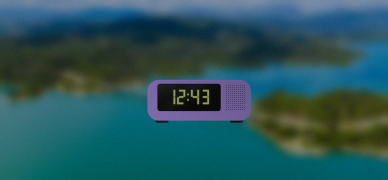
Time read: 12h43
